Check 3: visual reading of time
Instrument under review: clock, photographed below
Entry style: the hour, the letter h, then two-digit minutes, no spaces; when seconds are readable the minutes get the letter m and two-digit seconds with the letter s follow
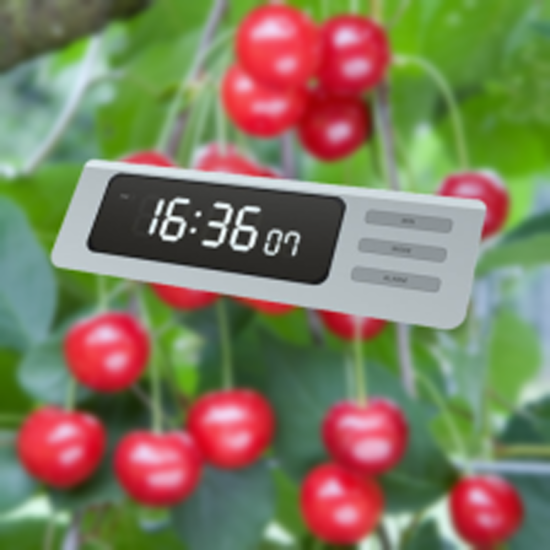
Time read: 16h36m07s
